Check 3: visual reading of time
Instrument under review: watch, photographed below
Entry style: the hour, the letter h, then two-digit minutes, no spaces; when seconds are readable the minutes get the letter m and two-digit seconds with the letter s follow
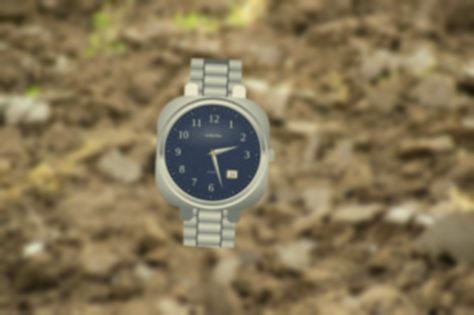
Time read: 2h27
